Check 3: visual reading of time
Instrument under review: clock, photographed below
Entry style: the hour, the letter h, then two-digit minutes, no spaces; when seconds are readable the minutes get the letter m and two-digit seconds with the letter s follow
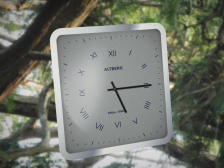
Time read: 5h15
